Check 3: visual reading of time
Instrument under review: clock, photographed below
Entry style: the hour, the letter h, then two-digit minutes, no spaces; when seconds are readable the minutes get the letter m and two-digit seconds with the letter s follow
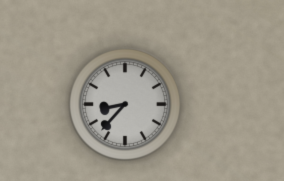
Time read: 8h37
